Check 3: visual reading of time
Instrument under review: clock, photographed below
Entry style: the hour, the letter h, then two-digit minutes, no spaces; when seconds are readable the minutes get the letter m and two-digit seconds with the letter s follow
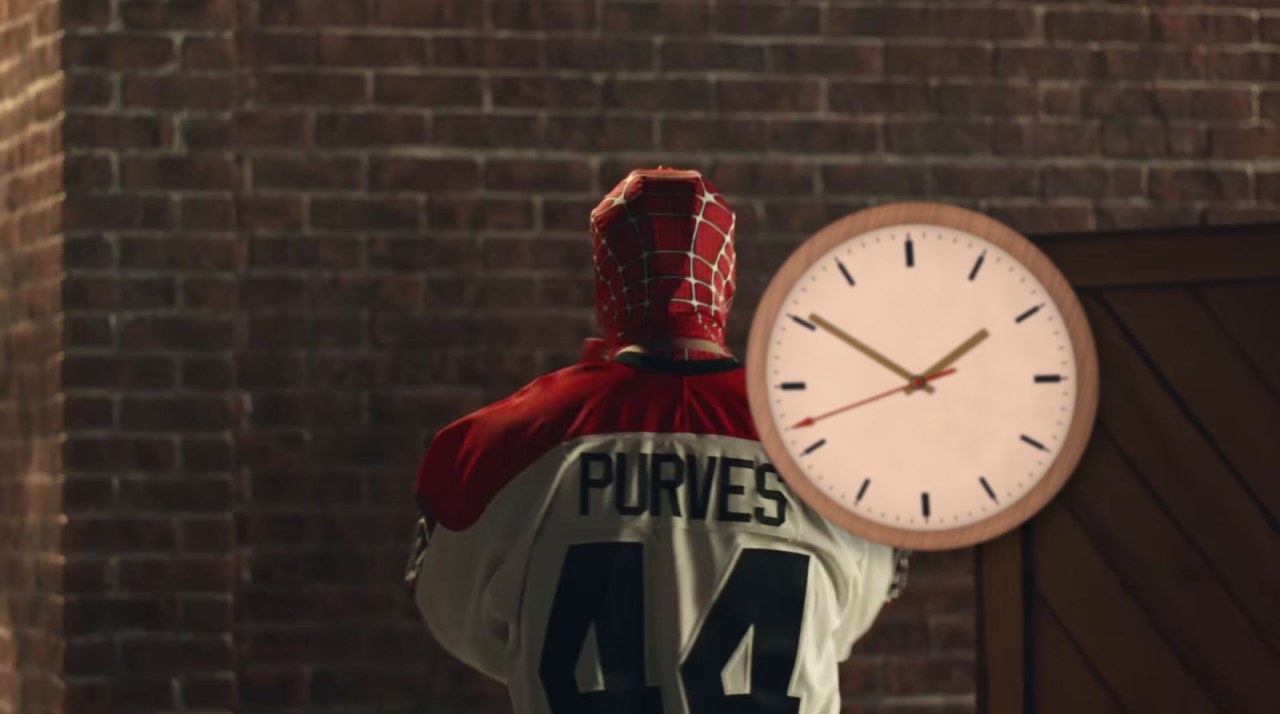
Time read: 1h50m42s
